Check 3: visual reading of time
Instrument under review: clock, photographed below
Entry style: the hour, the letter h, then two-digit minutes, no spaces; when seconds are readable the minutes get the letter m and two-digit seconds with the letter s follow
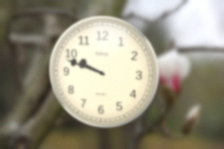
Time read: 9h48
